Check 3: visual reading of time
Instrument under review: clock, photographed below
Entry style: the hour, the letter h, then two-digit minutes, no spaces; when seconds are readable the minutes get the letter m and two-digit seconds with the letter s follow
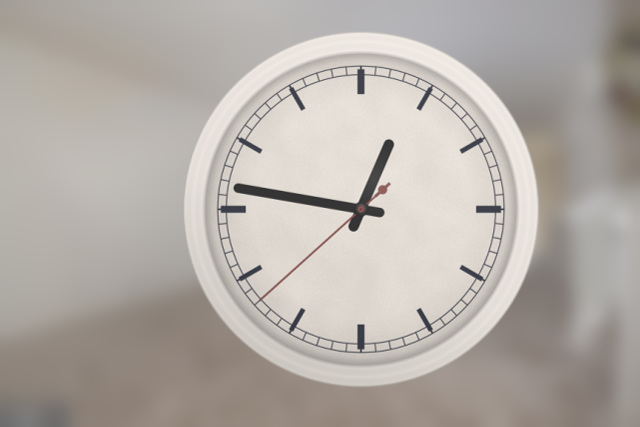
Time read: 12h46m38s
